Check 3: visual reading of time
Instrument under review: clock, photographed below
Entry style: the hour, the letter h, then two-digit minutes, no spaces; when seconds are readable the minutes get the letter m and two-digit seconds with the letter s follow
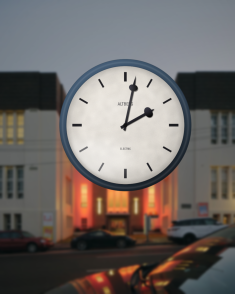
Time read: 2h02
